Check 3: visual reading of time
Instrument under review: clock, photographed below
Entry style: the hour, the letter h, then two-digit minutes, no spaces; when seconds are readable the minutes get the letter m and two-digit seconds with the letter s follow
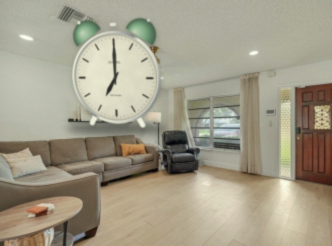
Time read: 7h00
